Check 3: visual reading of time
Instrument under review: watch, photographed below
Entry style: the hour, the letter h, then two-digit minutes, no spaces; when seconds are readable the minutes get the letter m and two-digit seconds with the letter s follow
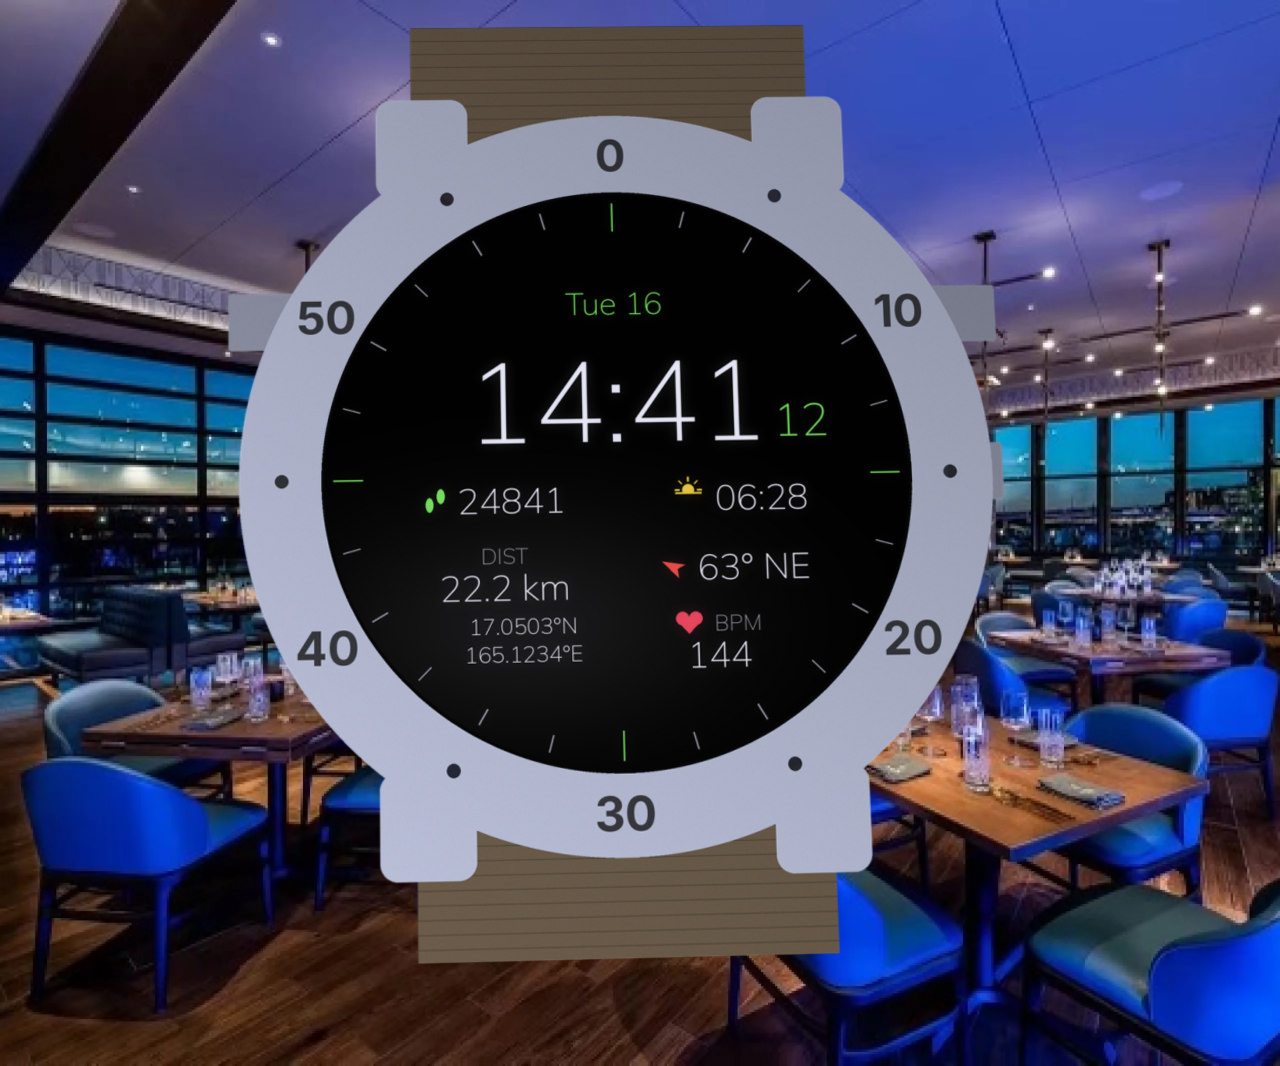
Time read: 14h41m12s
